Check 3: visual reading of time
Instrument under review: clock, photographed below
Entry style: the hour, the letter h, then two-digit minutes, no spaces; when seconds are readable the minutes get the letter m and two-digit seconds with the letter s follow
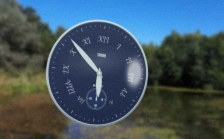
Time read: 5h52
